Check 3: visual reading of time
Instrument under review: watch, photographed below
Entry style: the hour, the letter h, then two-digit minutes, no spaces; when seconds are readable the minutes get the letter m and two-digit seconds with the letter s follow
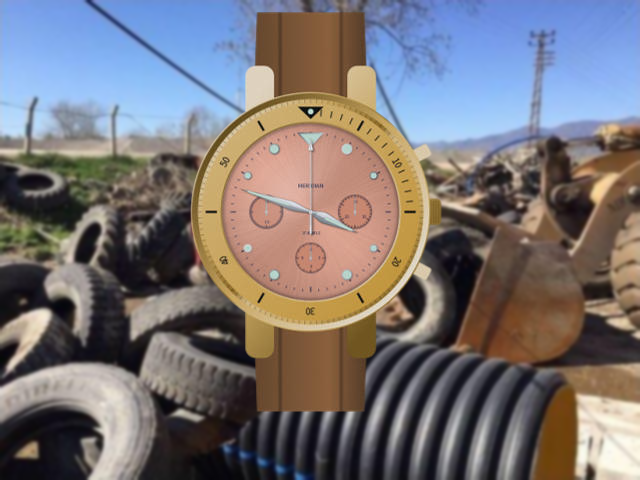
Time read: 3h48
